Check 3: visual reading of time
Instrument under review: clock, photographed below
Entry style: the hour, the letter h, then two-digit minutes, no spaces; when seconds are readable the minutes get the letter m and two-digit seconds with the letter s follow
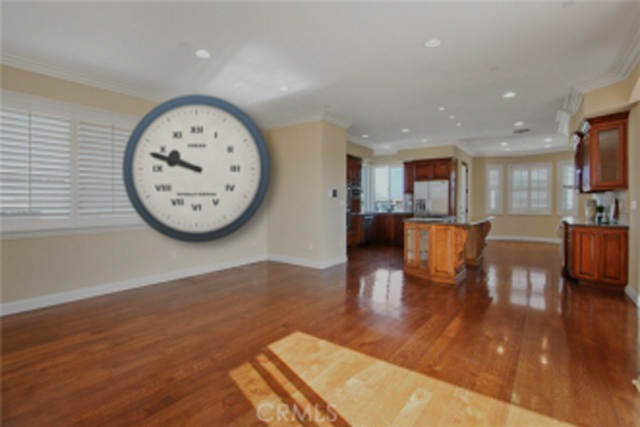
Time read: 9h48
